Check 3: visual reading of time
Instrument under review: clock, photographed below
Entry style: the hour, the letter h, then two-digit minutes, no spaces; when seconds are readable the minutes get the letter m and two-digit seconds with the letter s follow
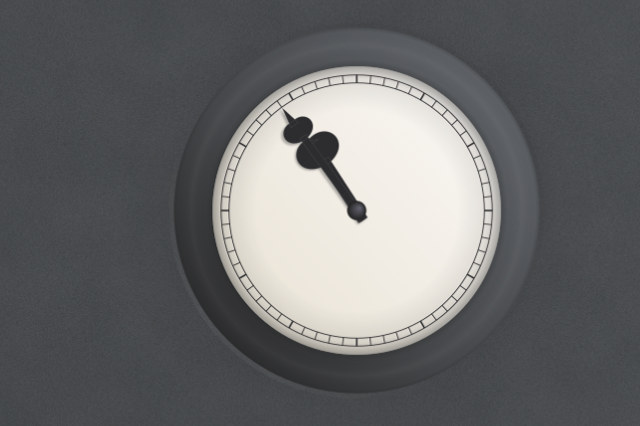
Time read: 10h54
